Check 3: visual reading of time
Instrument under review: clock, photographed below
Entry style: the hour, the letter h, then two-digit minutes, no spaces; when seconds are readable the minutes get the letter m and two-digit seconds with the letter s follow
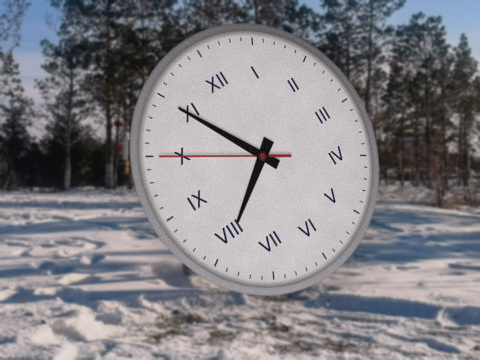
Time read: 7h54m50s
